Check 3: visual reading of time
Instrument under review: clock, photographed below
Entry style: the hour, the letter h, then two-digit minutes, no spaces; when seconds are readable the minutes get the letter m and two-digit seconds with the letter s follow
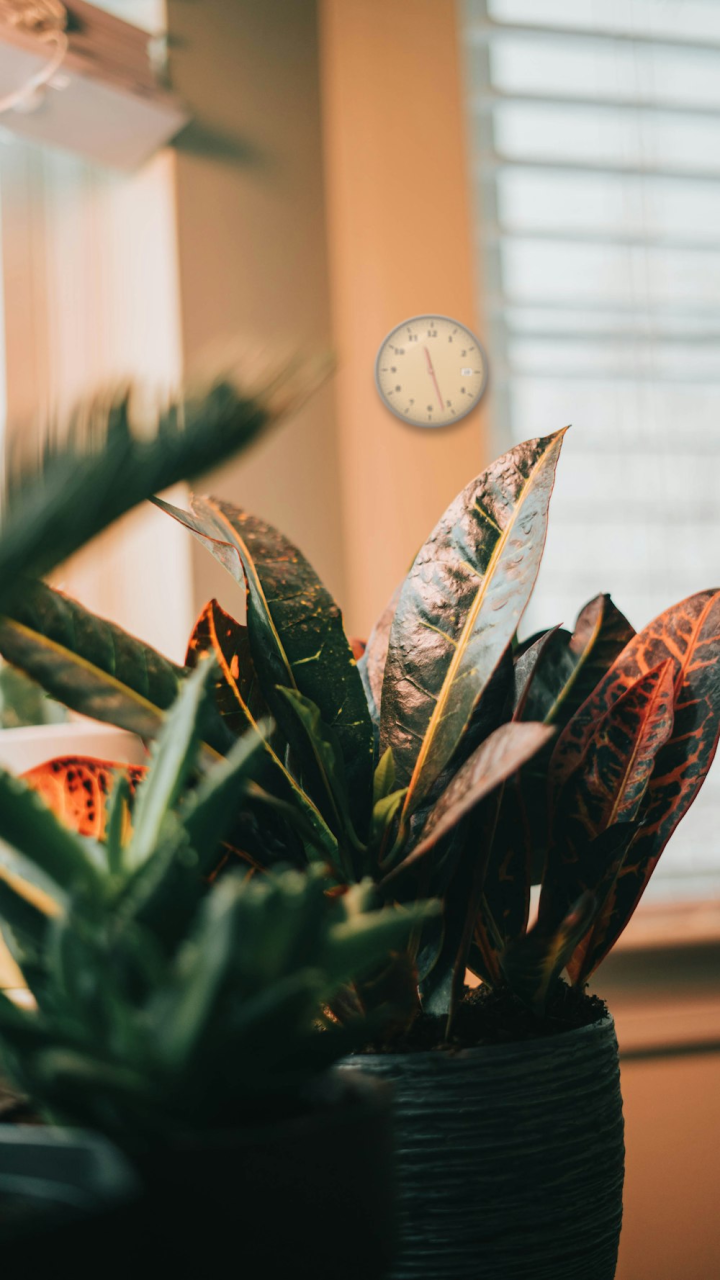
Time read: 11h27
